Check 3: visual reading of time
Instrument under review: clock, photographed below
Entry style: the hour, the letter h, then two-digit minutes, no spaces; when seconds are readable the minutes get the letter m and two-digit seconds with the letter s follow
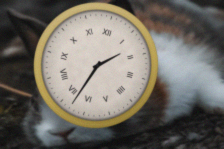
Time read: 1h33
